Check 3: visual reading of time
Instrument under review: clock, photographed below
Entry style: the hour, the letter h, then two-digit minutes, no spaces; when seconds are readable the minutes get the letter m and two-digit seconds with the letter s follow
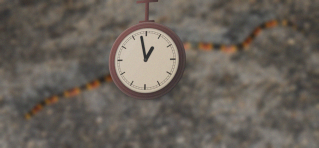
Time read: 12h58
